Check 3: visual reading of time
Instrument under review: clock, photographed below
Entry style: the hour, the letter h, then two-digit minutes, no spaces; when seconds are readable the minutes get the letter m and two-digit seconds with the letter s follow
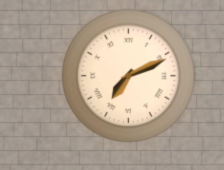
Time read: 7h11
